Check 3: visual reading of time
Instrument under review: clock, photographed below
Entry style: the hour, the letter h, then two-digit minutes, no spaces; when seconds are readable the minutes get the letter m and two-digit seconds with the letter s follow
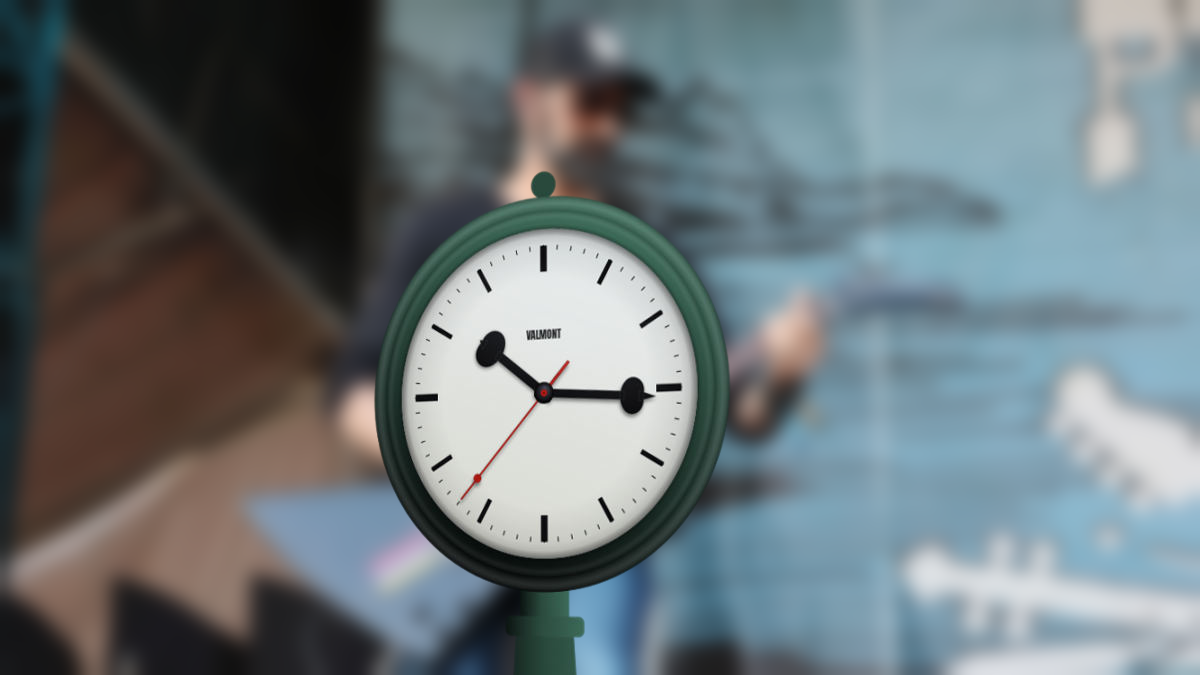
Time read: 10h15m37s
